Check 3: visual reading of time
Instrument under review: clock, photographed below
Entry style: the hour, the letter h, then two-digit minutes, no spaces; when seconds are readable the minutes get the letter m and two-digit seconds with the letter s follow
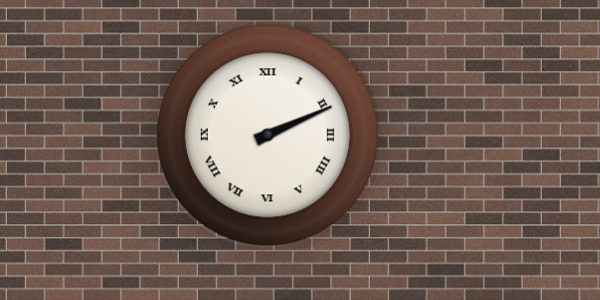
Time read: 2h11
